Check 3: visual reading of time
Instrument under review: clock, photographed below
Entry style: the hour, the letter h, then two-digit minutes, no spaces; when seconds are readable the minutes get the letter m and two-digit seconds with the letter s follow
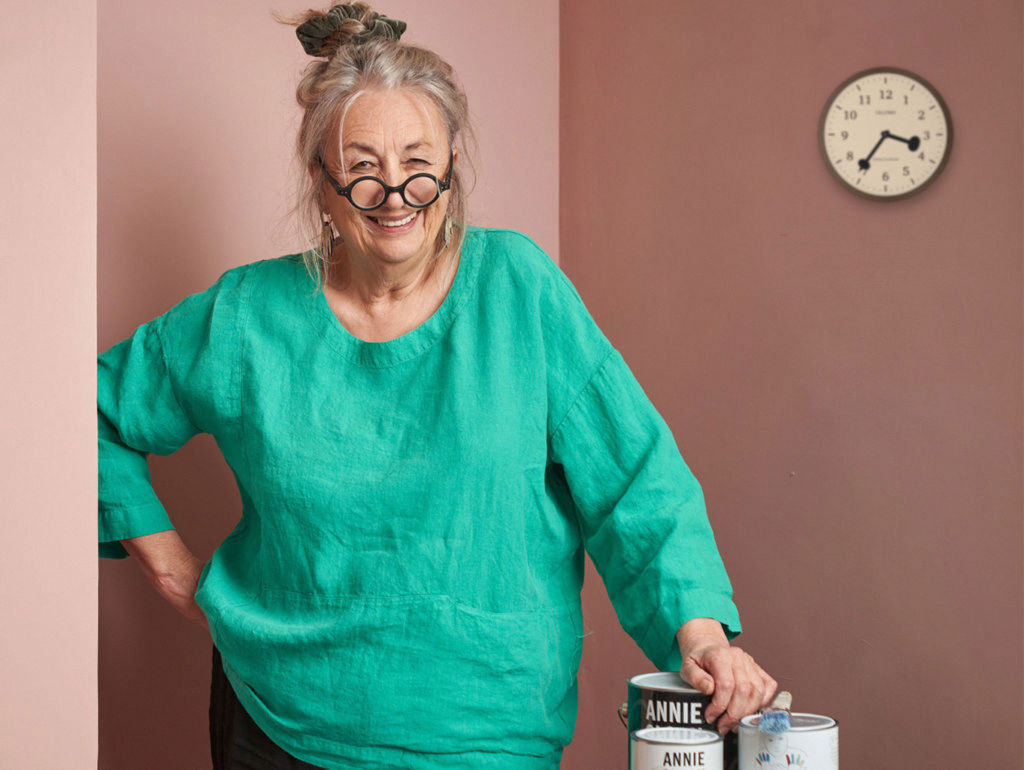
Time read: 3h36
